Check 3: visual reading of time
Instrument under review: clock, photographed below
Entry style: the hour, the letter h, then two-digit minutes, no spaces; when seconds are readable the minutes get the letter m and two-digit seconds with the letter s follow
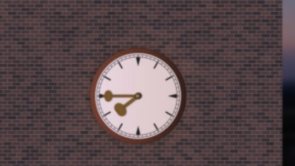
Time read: 7h45
